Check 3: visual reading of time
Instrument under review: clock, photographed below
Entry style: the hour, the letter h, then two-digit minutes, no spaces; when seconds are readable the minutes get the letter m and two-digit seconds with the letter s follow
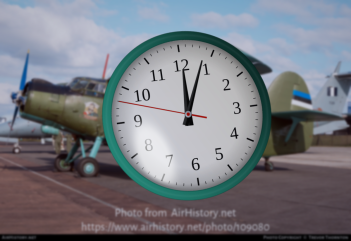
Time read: 12h03m48s
